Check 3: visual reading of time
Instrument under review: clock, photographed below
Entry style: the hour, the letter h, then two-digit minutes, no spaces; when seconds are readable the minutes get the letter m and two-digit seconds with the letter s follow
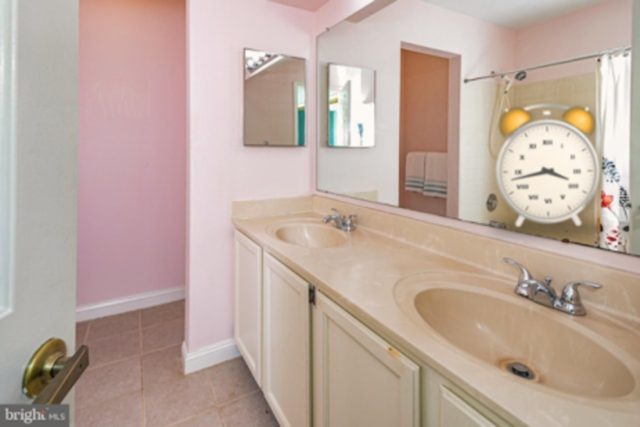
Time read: 3h43
